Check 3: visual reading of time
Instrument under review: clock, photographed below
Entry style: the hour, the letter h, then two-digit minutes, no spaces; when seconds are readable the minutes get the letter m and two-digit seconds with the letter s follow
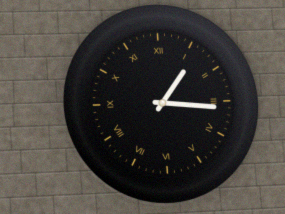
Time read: 1h16
